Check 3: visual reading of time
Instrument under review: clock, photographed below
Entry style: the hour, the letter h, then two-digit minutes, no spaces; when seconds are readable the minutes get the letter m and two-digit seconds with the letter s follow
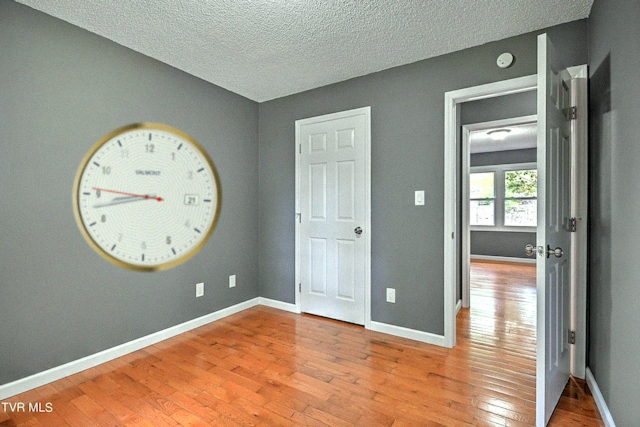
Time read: 8h42m46s
